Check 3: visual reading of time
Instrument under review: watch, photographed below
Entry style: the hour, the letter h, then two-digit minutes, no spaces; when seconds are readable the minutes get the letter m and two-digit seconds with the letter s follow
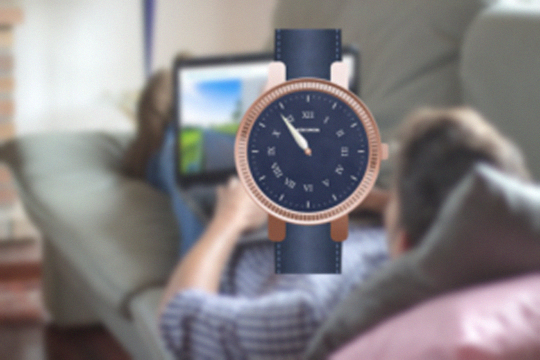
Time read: 10h54
